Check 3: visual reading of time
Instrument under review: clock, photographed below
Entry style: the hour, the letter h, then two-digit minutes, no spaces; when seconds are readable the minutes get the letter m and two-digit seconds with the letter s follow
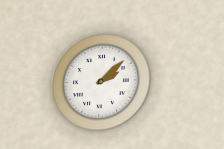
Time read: 2h08
